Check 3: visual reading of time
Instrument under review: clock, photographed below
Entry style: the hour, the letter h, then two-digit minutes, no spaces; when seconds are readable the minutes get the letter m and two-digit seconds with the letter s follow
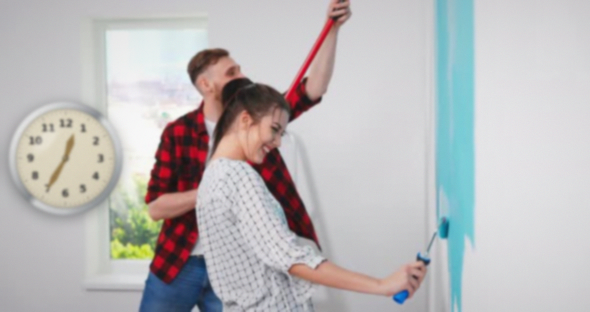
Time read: 12h35
